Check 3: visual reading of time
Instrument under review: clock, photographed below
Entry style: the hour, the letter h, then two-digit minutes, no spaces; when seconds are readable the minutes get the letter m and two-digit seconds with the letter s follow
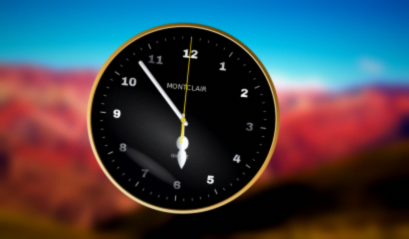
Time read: 5h53m00s
